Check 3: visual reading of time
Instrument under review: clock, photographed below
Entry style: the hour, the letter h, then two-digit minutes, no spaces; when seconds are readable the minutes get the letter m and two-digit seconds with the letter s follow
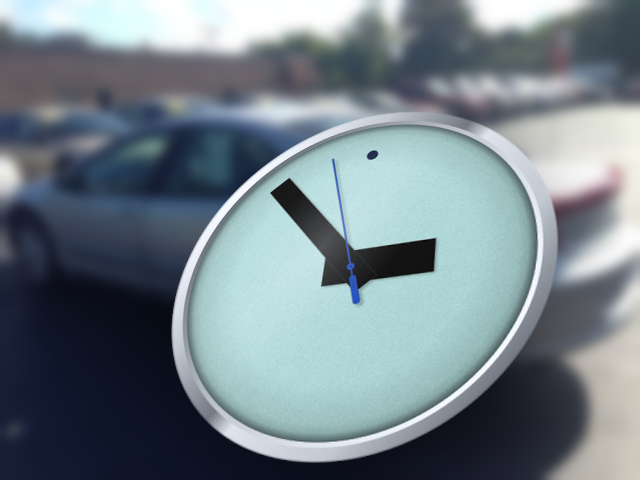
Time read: 2h52m57s
